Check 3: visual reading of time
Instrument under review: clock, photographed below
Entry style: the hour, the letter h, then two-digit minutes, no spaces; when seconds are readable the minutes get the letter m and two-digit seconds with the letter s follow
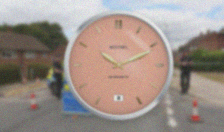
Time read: 10h11
